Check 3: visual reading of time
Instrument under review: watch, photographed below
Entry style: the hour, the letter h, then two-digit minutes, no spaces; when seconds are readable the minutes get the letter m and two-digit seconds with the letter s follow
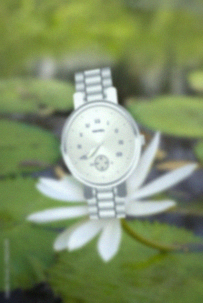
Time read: 7h41
